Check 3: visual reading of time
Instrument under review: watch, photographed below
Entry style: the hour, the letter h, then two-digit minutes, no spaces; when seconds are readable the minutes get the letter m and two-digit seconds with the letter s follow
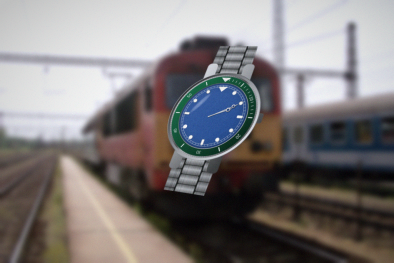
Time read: 2h10
